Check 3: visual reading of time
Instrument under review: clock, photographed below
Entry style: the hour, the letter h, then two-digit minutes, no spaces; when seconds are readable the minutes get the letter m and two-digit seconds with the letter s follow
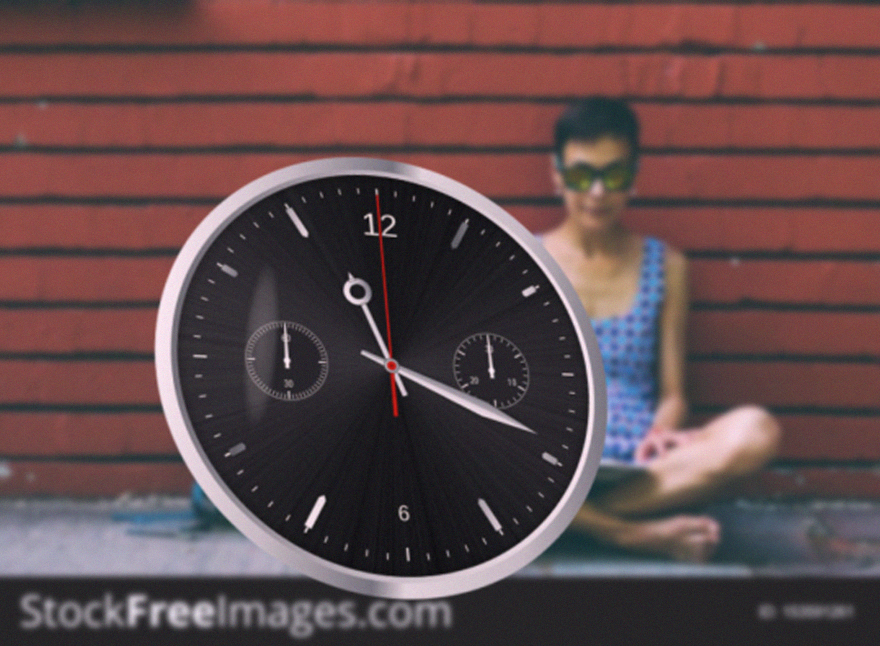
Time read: 11h19
